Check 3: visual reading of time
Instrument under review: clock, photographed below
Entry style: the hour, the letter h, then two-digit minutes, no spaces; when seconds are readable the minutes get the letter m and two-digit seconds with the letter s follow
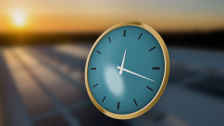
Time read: 12h18
